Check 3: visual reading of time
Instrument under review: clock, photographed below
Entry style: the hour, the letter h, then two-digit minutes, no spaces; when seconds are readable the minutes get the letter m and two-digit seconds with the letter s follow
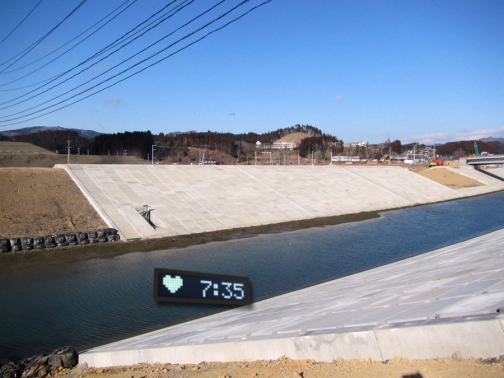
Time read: 7h35
